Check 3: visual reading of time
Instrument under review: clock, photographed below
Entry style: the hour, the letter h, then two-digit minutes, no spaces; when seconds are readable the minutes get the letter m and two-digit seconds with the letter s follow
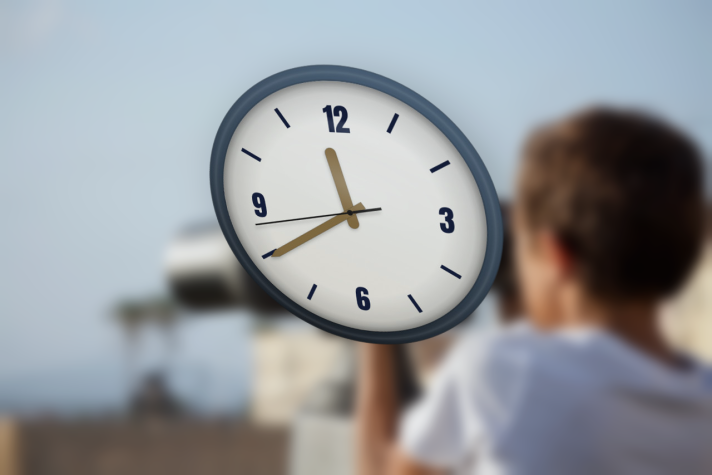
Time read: 11h39m43s
